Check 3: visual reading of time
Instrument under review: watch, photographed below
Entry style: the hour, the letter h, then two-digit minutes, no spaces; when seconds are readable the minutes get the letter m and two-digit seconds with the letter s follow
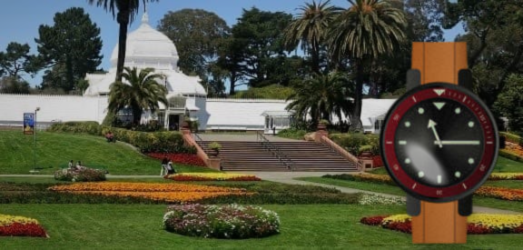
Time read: 11h15
